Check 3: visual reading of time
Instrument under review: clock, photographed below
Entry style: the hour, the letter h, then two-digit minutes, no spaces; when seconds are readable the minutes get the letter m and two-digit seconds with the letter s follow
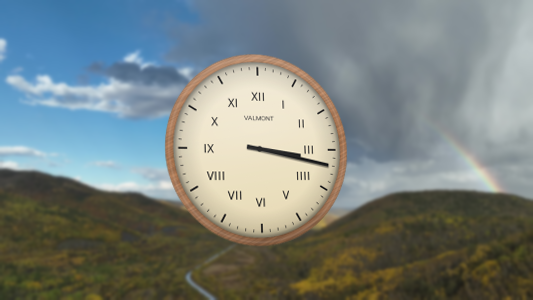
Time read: 3h17
